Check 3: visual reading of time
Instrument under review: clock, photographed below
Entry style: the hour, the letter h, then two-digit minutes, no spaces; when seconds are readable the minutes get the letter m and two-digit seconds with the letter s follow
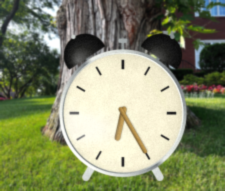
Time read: 6h25
